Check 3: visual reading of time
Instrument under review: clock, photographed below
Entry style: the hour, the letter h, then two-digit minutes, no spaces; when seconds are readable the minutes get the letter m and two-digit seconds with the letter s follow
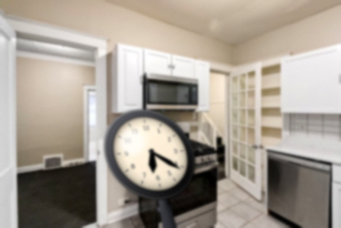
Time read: 6h21
